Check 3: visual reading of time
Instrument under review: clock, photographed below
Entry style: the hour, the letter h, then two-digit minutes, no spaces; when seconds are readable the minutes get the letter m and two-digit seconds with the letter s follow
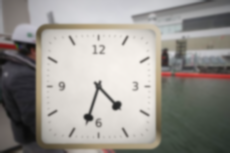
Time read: 4h33
